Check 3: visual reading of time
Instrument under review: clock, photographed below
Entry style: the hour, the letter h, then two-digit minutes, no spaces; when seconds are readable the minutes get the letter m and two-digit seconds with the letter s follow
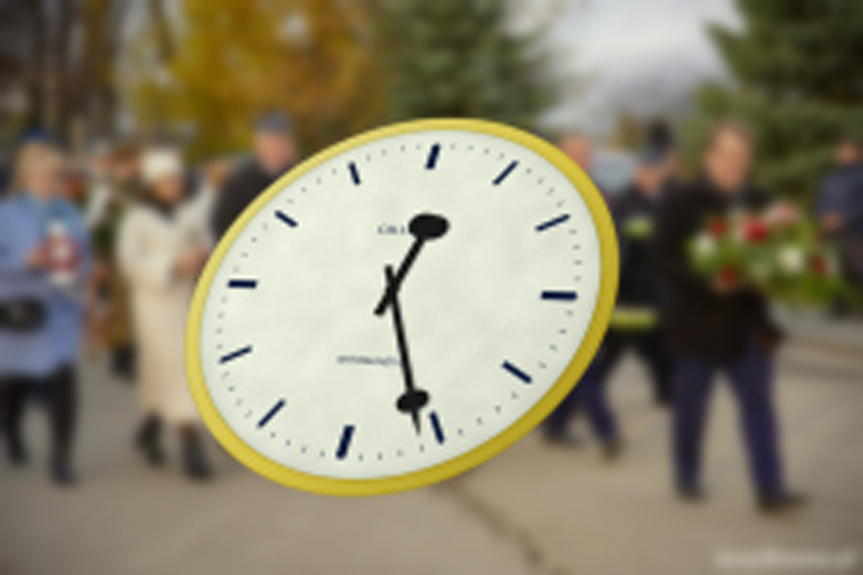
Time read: 12h26
